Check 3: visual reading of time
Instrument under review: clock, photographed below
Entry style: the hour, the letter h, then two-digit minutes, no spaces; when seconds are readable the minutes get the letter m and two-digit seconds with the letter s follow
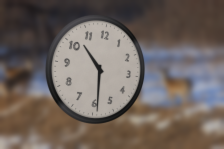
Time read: 10h29
